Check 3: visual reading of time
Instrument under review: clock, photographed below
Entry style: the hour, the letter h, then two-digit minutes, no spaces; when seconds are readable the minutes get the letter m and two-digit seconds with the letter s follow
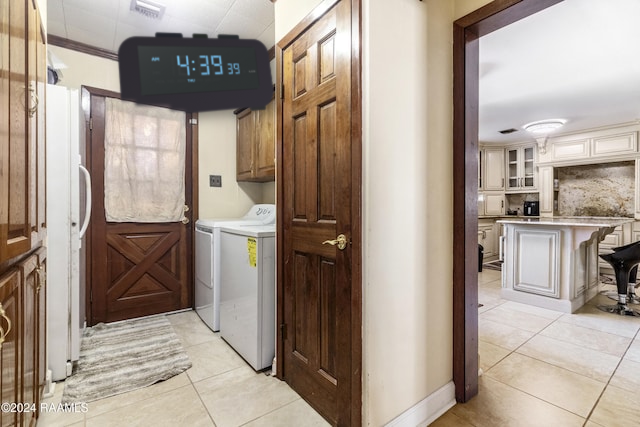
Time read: 4h39m39s
